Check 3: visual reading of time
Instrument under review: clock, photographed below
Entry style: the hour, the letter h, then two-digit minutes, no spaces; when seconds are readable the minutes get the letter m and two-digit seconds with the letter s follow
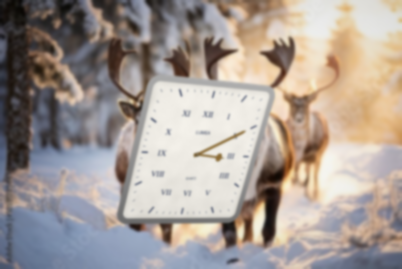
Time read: 3h10
